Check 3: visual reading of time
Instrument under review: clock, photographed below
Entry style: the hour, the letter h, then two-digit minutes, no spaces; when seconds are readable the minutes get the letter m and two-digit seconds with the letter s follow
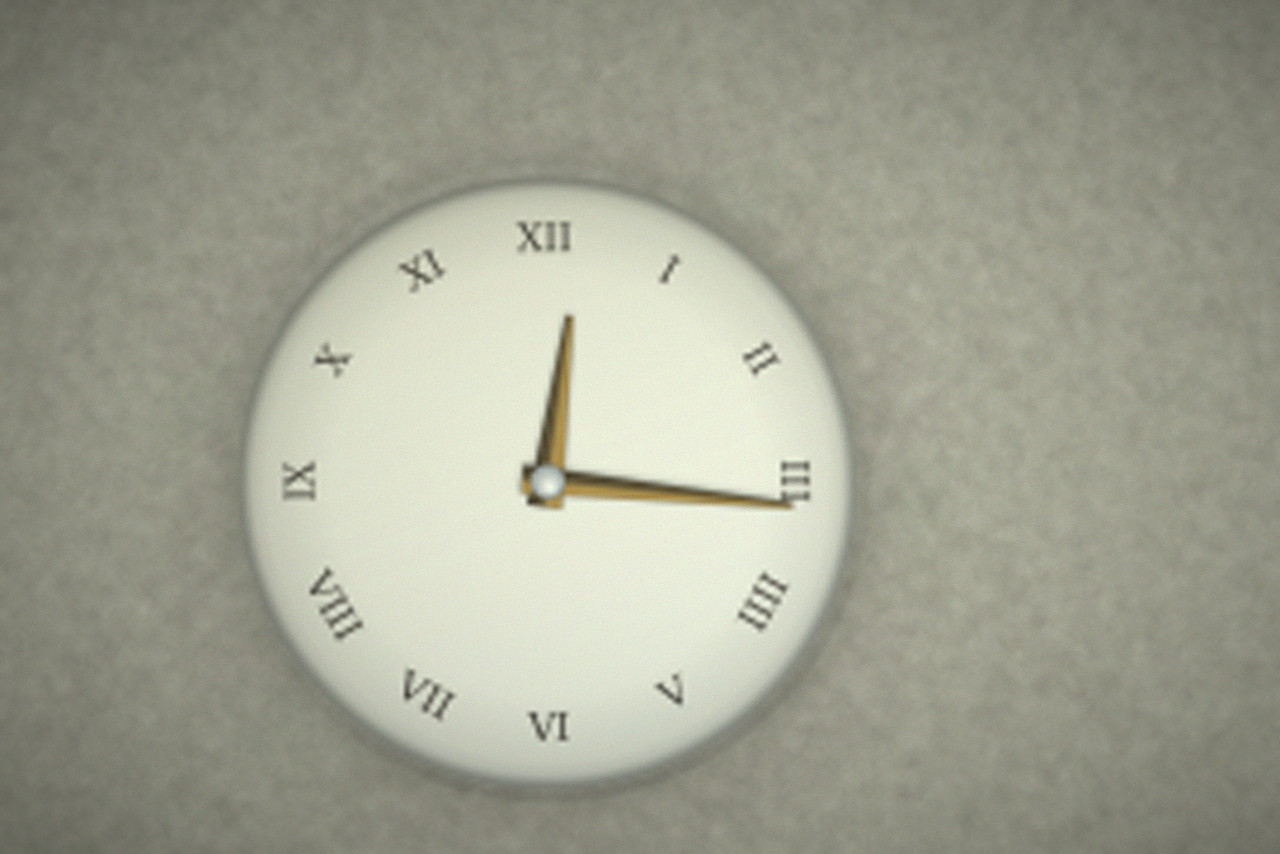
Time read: 12h16
